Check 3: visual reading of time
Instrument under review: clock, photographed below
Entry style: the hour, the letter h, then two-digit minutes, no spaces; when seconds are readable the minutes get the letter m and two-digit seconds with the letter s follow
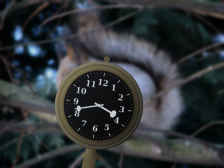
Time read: 3h42
